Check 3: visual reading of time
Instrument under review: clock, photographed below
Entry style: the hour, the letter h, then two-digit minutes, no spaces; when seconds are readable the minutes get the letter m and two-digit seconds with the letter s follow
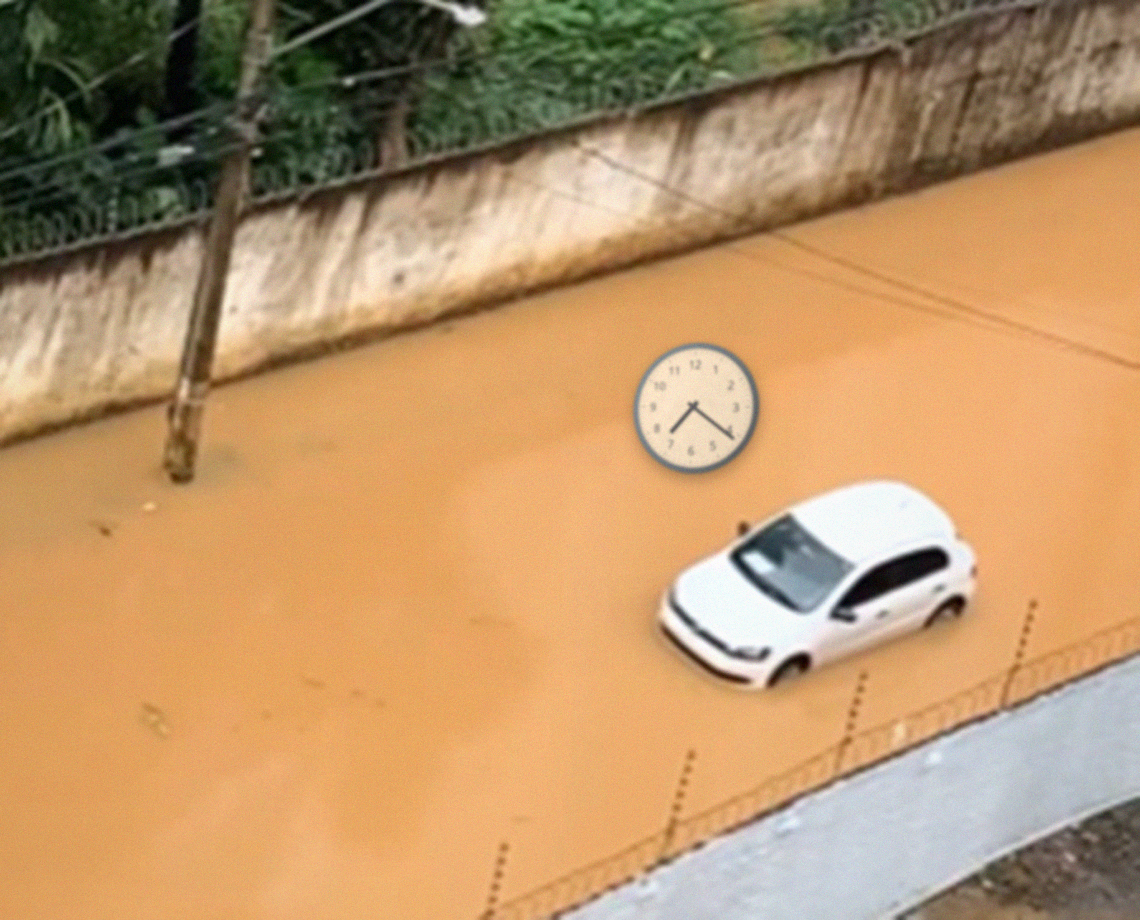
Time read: 7h21
